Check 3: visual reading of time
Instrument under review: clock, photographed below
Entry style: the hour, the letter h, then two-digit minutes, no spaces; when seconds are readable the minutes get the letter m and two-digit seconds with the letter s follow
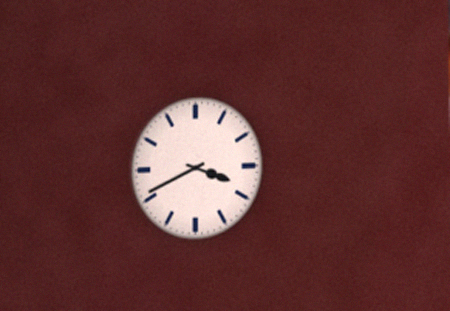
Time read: 3h41
